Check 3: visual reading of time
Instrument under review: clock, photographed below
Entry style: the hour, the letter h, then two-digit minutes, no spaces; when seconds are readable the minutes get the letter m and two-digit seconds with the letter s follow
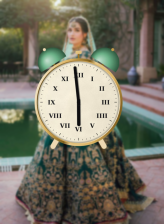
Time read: 5h59
